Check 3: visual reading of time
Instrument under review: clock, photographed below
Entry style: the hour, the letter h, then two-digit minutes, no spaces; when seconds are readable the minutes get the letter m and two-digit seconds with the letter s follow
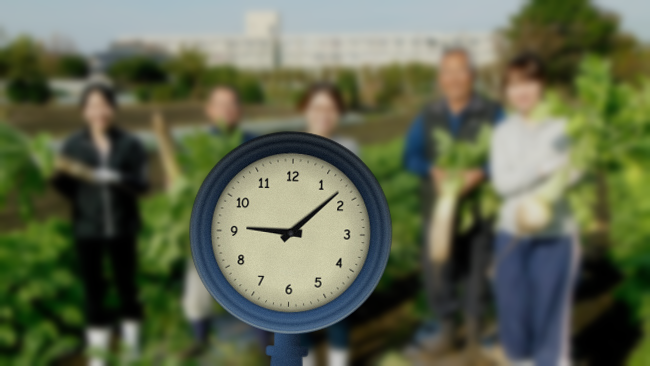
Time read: 9h08
